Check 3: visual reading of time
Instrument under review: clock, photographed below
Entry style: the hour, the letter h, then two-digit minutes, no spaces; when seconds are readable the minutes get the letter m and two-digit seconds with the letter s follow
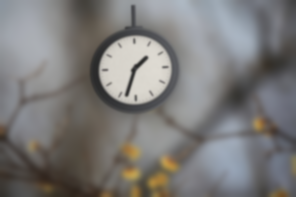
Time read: 1h33
